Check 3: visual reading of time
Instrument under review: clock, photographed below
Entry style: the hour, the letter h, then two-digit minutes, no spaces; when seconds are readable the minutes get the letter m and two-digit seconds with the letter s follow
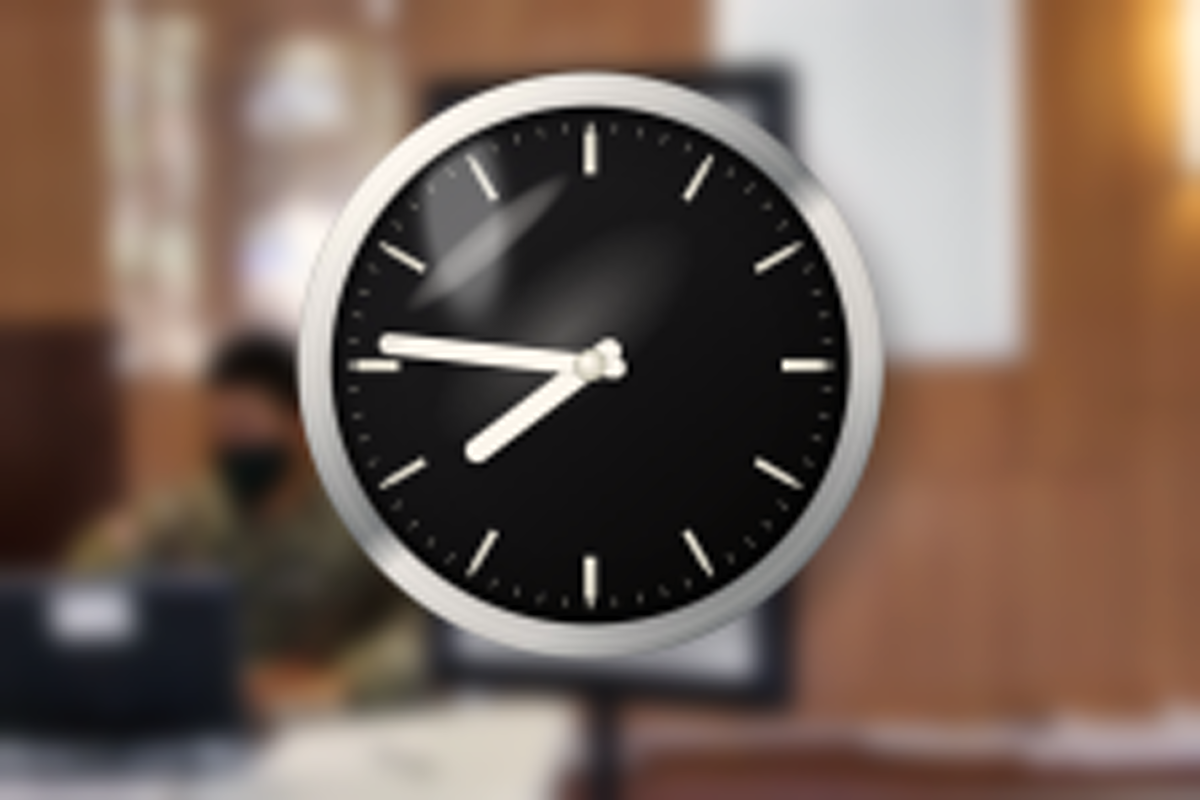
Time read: 7h46
